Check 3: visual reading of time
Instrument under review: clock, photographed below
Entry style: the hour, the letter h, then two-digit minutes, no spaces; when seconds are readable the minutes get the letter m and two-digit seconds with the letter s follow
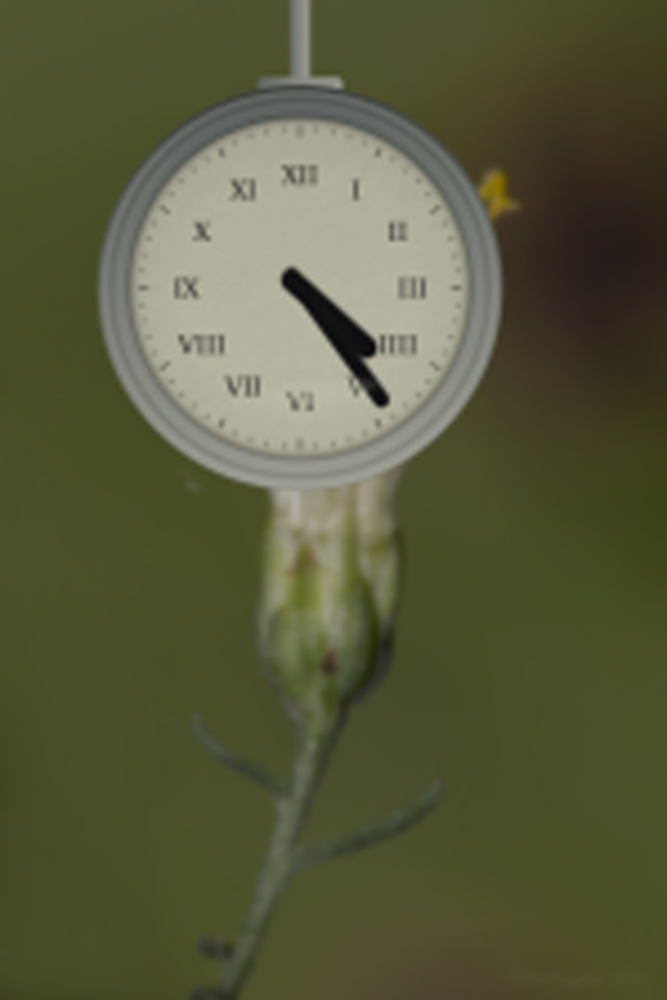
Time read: 4h24
